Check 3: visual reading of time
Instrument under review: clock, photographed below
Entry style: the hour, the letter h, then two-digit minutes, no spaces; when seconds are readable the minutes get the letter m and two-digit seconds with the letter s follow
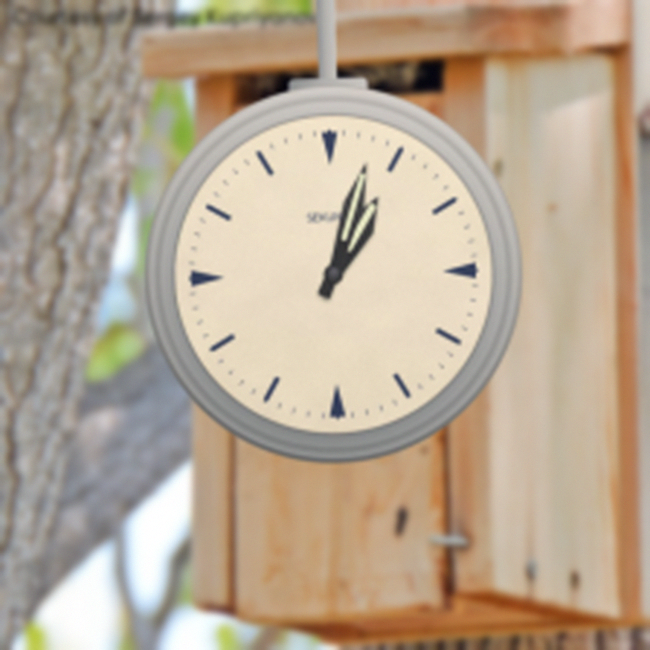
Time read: 1h03
